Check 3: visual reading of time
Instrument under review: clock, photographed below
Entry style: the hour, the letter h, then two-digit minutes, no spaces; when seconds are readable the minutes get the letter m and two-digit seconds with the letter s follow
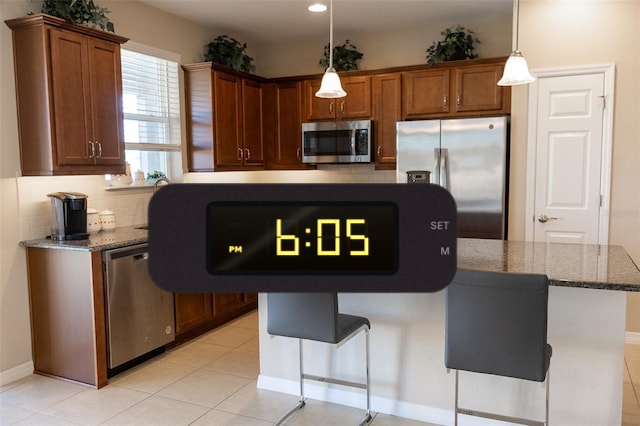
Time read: 6h05
